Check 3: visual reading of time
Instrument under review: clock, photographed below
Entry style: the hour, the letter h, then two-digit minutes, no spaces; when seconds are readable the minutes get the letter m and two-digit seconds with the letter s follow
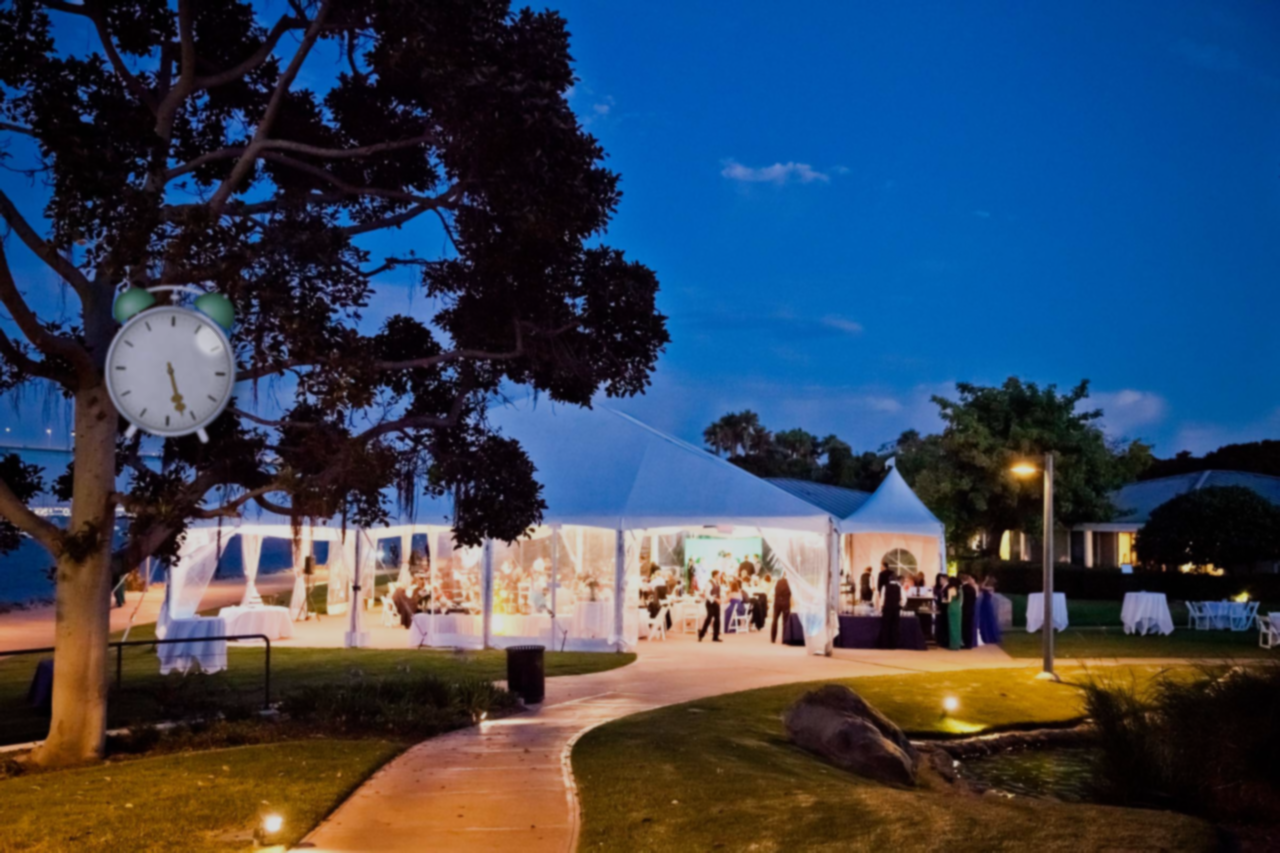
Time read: 5h27
